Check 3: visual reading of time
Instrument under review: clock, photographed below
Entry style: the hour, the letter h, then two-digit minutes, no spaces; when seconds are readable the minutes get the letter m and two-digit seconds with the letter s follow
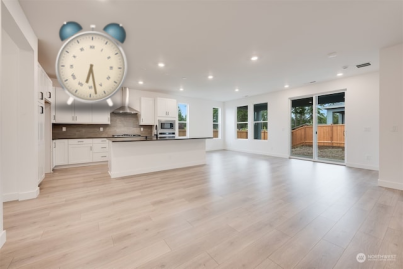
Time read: 6h28
